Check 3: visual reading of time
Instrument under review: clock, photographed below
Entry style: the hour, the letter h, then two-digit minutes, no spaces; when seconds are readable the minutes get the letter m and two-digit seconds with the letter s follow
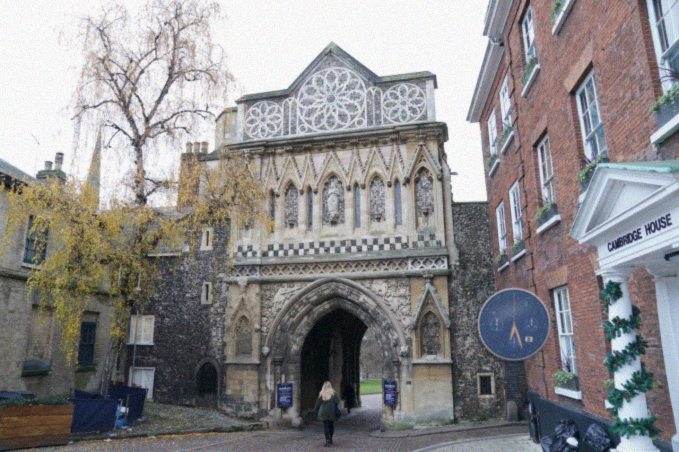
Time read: 6h27
